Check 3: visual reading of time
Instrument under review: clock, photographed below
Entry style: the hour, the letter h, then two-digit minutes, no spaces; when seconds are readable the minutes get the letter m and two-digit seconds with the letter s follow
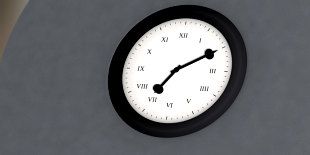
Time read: 7h10
